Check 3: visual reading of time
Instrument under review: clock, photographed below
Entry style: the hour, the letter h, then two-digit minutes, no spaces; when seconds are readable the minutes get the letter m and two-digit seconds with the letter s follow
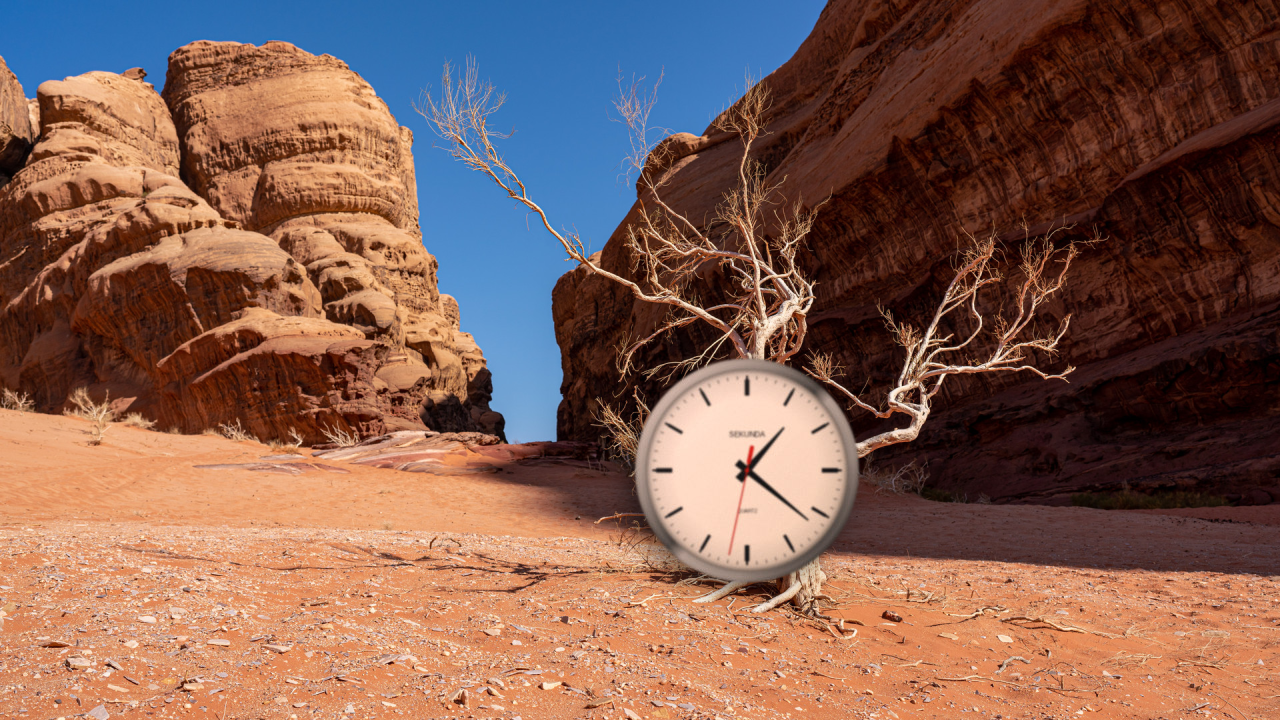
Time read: 1h21m32s
